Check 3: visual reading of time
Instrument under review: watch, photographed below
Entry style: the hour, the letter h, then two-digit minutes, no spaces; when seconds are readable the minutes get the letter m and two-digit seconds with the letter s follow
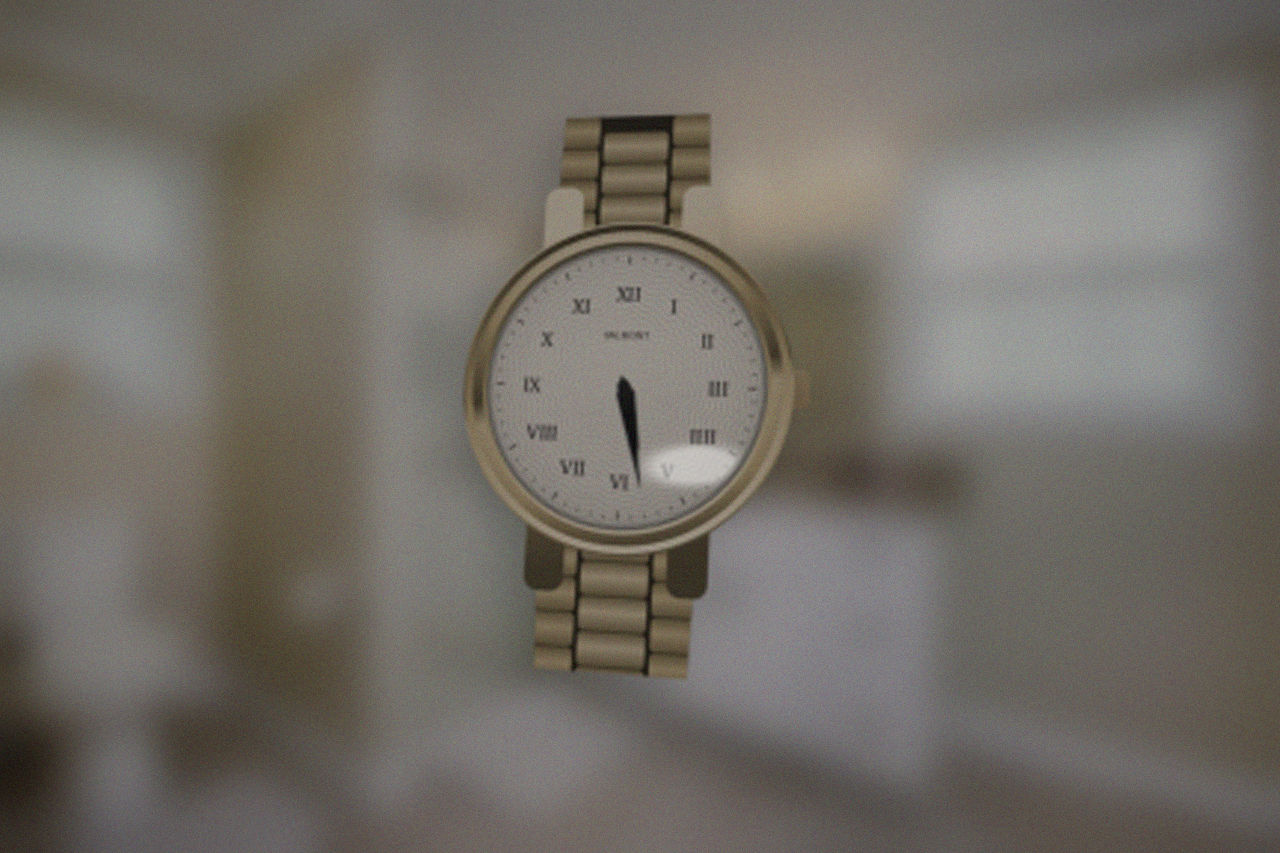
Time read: 5h28
